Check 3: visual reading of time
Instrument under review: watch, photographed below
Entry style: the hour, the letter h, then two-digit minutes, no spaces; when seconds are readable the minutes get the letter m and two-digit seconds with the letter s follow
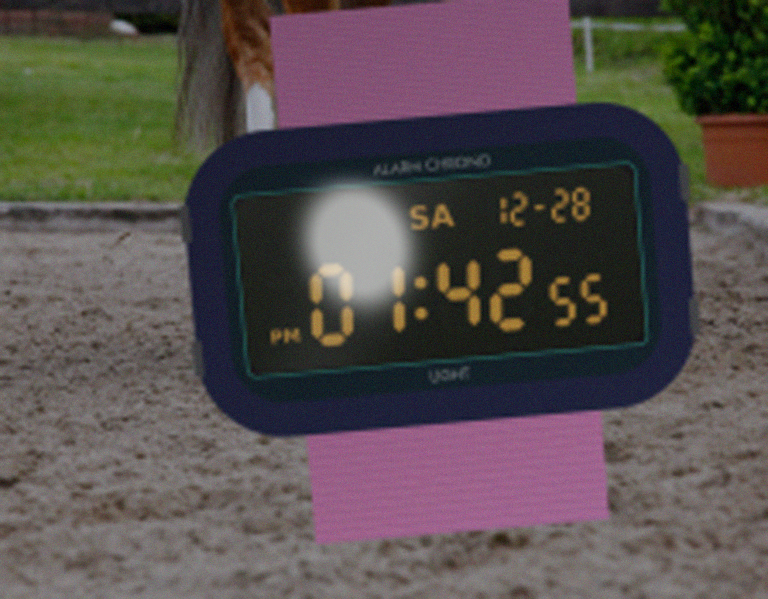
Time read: 1h42m55s
